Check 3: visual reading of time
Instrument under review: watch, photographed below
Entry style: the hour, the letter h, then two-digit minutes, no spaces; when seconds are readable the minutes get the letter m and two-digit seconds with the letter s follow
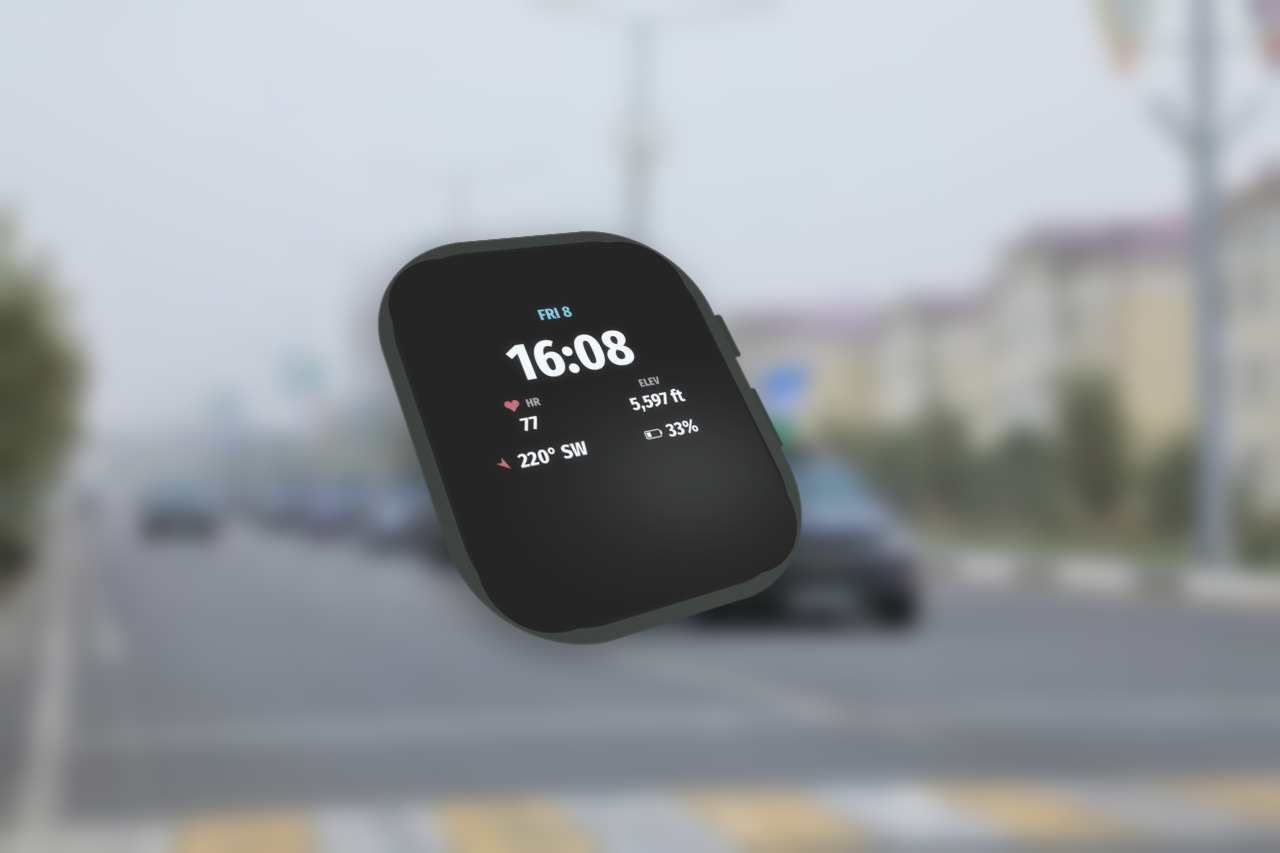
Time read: 16h08
